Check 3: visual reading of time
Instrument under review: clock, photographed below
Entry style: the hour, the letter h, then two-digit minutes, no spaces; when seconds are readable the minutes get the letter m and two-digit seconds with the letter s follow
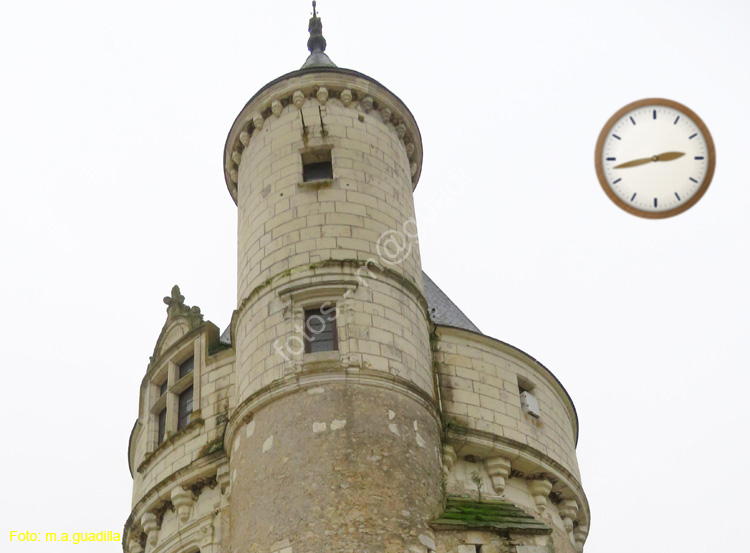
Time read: 2h43
